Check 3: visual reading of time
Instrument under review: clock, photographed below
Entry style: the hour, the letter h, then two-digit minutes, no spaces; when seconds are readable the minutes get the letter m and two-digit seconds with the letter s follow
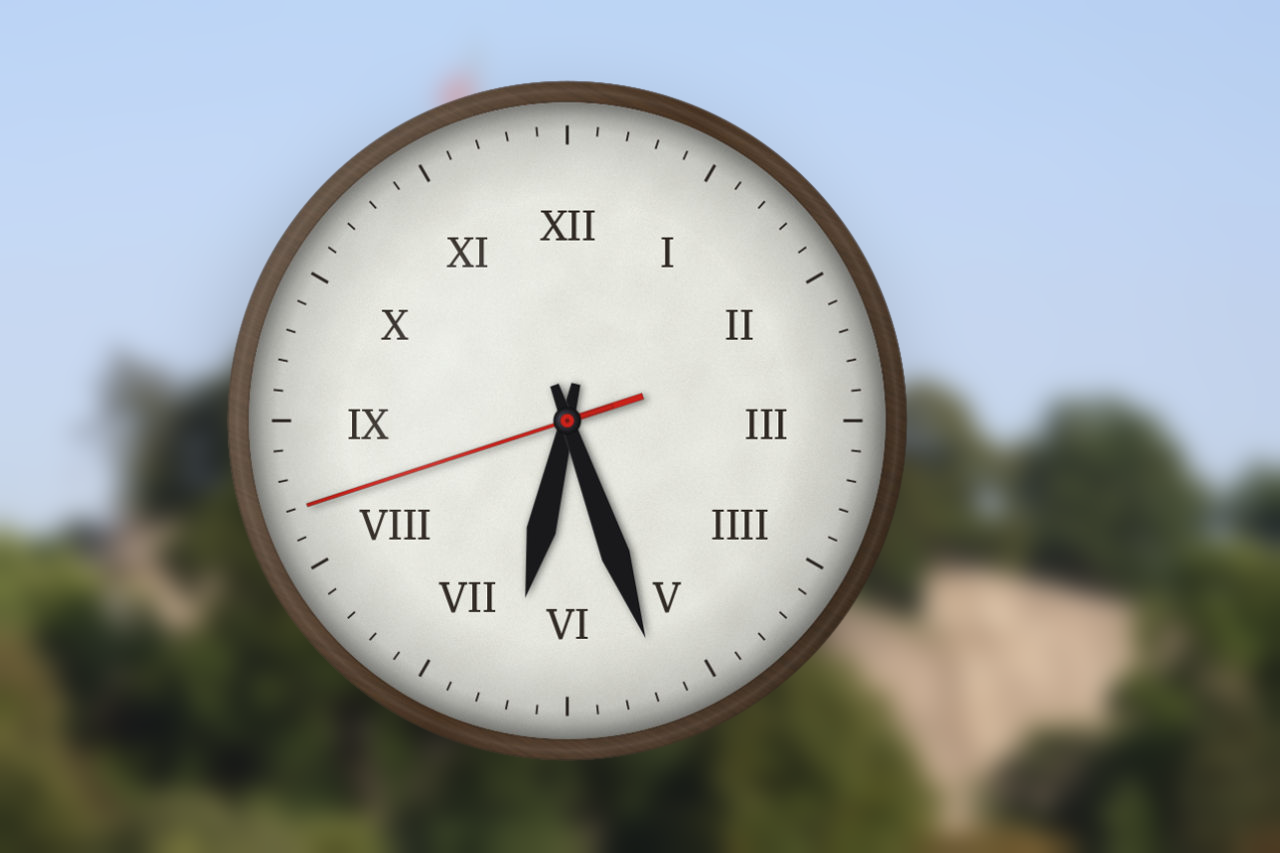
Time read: 6h26m42s
